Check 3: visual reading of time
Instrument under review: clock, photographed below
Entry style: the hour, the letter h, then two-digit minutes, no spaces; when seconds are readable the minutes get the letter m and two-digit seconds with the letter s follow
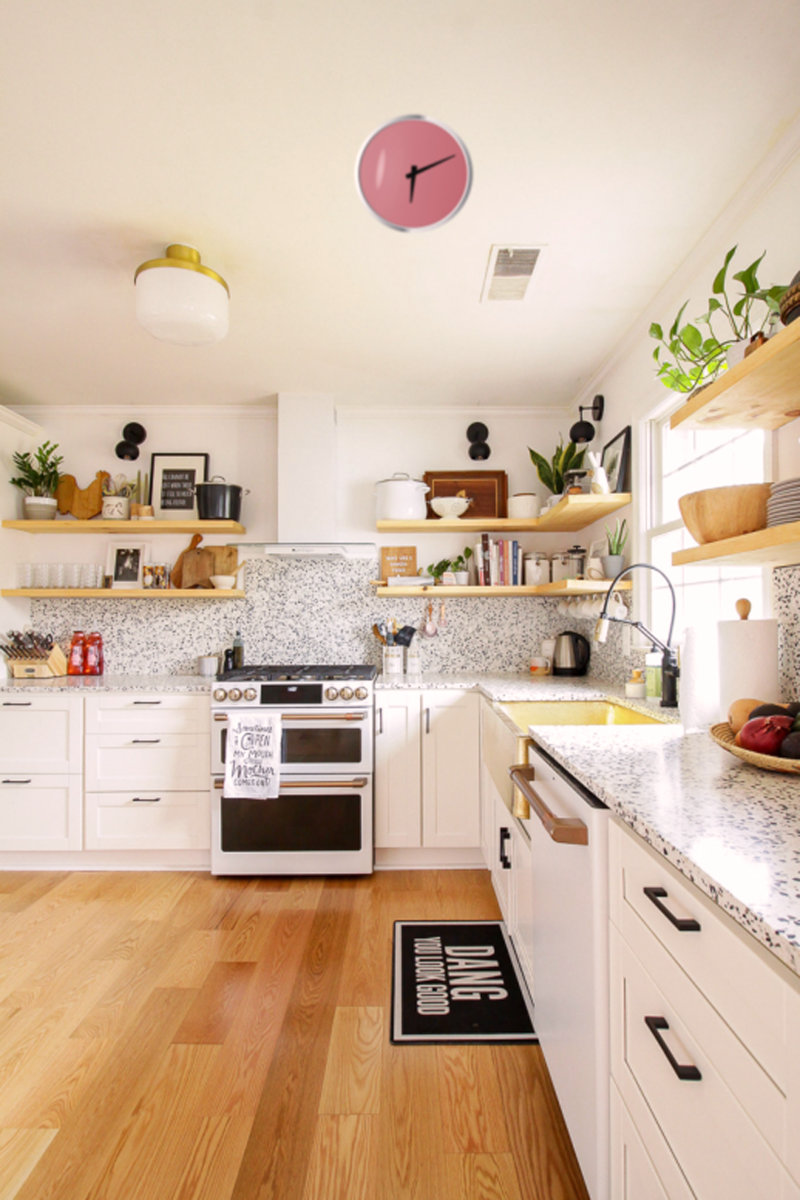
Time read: 6h11
